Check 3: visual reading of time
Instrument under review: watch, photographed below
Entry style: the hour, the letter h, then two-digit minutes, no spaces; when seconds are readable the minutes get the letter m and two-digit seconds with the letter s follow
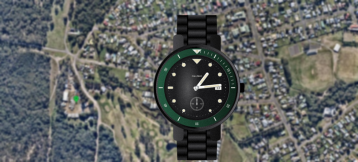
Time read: 1h14
